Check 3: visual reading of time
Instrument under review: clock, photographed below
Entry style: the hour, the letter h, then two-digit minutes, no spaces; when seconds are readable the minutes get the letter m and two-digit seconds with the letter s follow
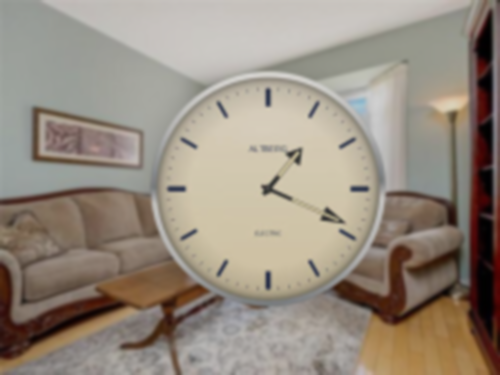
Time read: 1h19
